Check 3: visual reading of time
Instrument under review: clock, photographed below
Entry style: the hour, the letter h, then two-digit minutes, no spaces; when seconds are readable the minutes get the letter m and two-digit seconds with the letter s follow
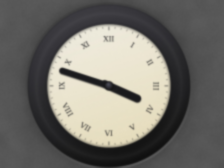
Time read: 3h48
